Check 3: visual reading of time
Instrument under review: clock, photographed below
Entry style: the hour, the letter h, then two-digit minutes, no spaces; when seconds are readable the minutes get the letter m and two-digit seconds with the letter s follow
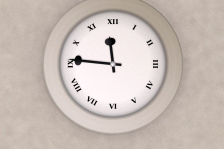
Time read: 11h46
